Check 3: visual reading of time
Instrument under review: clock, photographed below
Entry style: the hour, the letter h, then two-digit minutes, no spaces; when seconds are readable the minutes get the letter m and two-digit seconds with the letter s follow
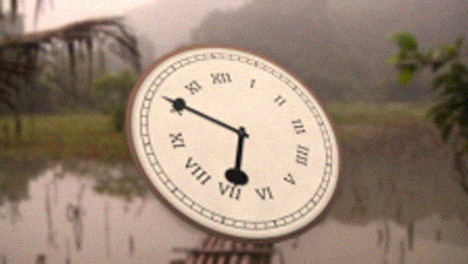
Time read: 6h51
